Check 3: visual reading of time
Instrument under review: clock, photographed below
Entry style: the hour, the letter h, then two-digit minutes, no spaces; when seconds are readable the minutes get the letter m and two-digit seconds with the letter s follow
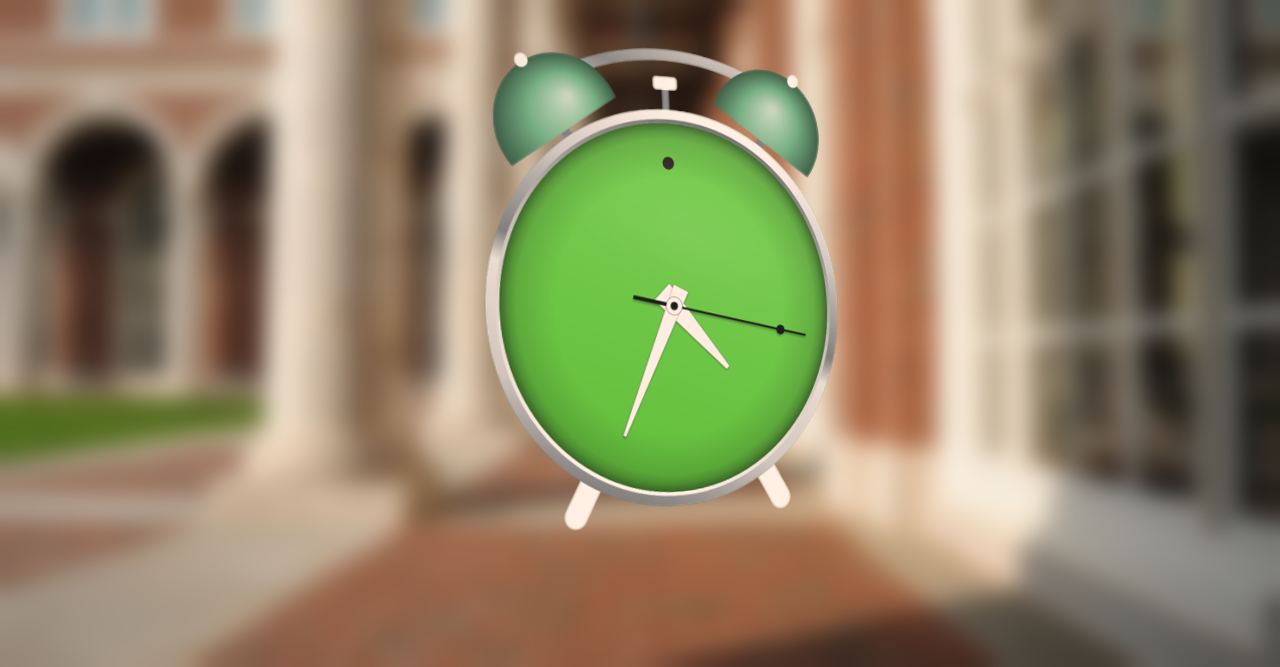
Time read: 4h34m17s
